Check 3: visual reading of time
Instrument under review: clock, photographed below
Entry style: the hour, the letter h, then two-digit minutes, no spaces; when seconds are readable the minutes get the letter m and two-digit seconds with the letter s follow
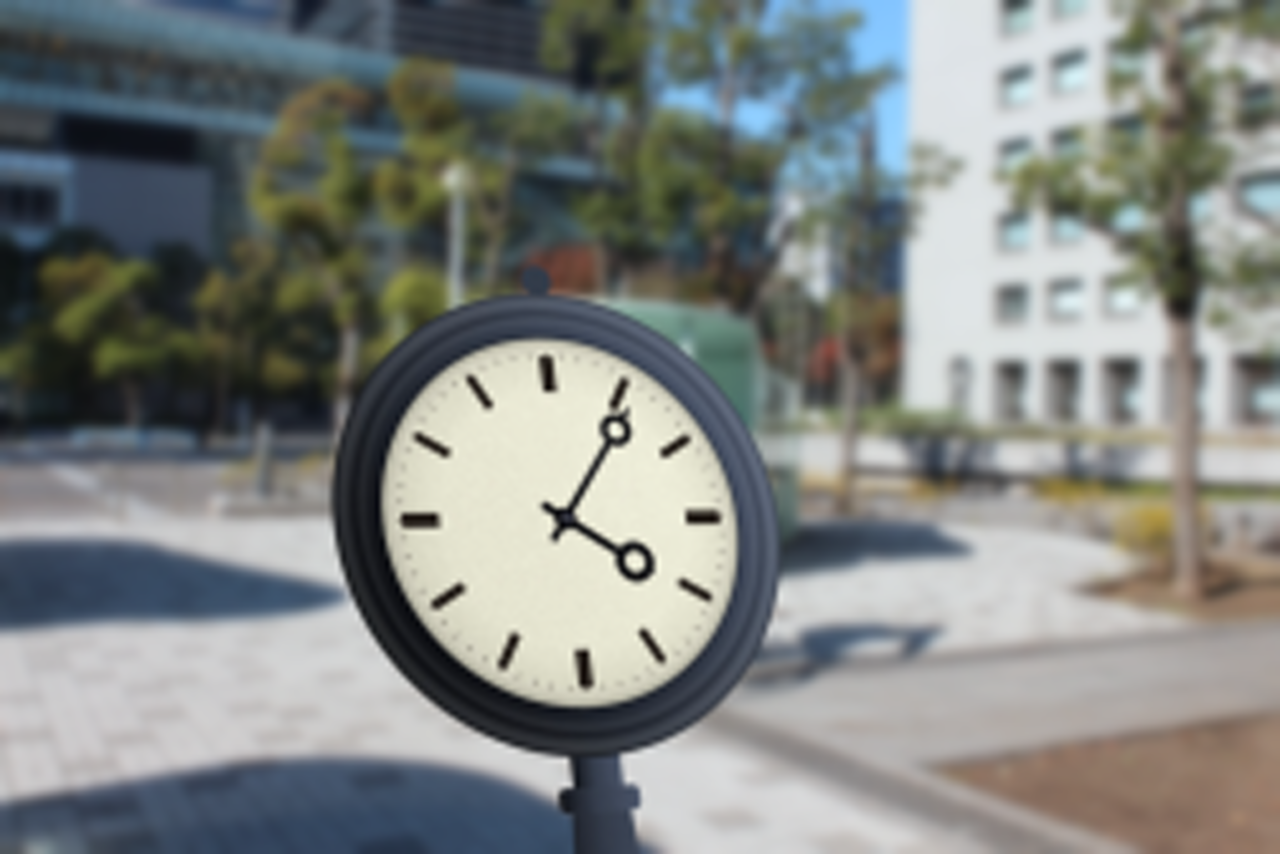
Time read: 4h06
